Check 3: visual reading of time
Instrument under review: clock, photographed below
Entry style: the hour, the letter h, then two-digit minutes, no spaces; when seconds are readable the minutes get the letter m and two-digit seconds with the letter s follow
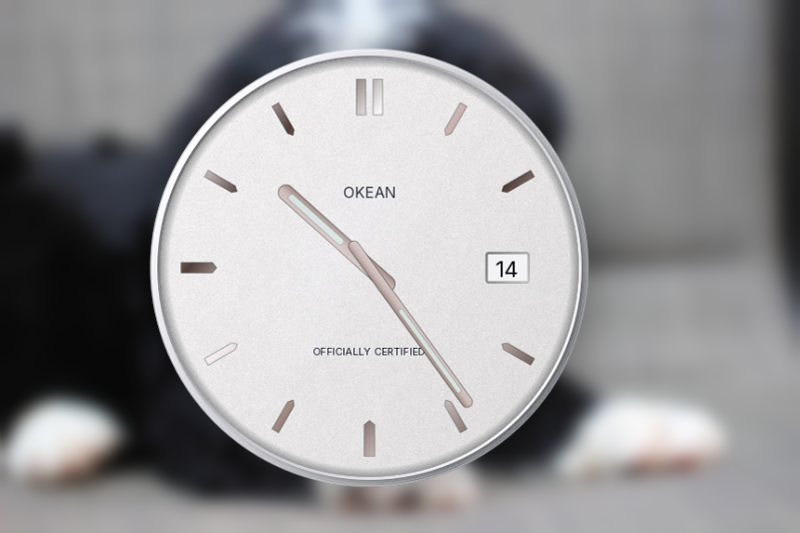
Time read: 10h24
